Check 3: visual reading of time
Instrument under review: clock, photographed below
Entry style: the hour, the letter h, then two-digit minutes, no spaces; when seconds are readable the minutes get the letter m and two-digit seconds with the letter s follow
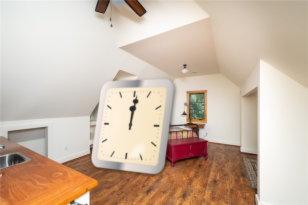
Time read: 12h01
